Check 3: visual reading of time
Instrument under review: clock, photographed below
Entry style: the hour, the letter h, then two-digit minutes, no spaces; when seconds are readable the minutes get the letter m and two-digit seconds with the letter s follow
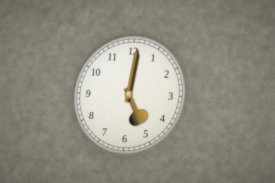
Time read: 5h01
